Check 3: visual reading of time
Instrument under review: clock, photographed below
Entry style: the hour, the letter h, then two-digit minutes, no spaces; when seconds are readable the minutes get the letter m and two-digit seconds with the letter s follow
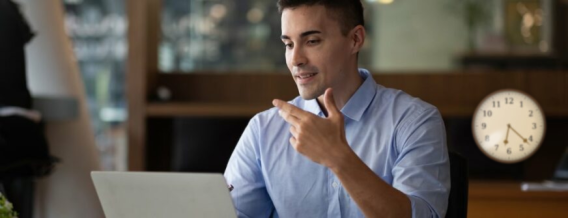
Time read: 6h22
